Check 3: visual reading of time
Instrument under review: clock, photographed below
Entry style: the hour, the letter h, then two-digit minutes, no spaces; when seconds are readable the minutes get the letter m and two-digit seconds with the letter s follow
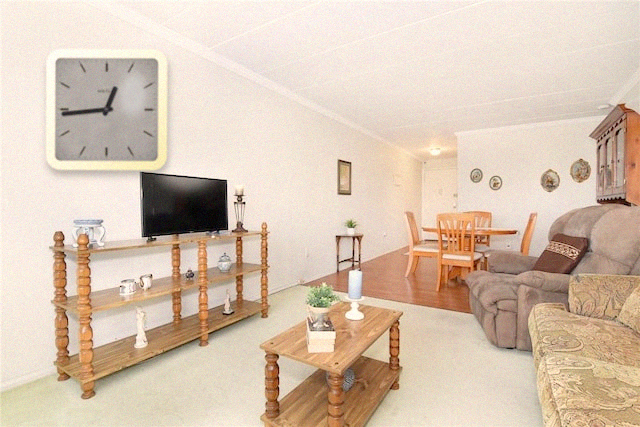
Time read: 12h44
